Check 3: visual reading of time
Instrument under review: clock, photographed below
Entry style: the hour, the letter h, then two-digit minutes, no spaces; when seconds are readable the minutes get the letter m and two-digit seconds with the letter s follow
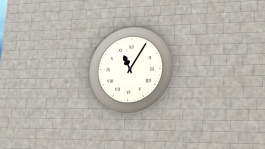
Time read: 11h05
